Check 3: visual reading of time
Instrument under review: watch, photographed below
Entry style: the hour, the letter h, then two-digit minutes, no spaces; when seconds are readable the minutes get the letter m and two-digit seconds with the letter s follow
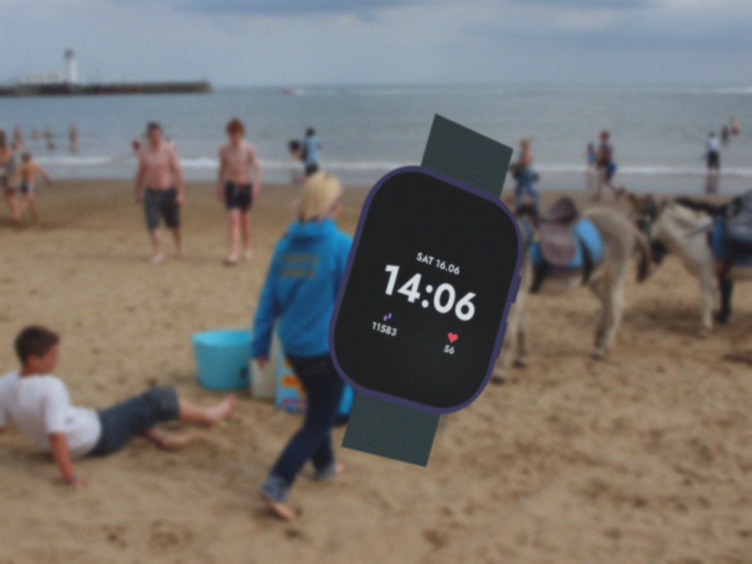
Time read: 14h06
